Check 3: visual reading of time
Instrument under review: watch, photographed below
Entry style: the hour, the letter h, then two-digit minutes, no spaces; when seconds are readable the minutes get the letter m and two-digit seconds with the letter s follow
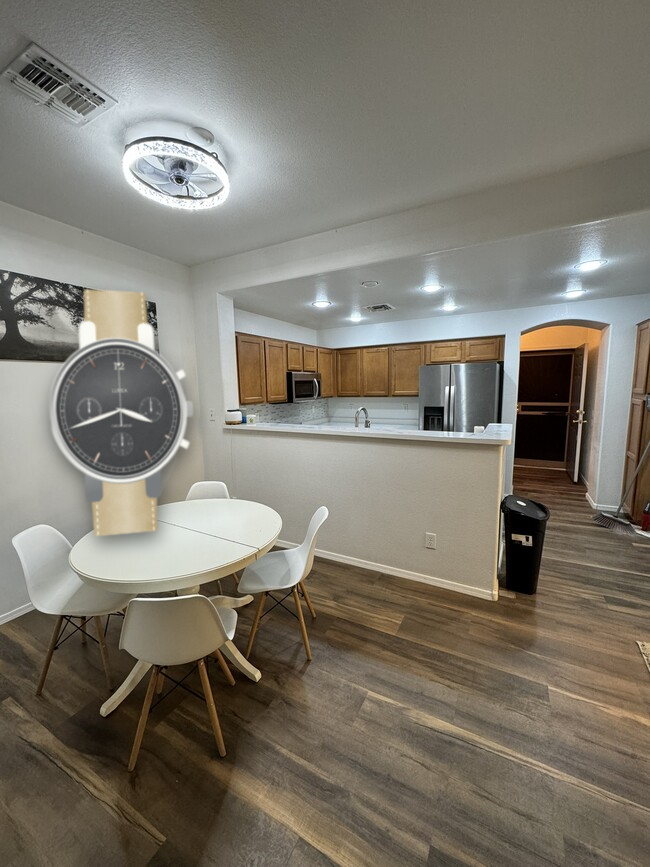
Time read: 3h42
